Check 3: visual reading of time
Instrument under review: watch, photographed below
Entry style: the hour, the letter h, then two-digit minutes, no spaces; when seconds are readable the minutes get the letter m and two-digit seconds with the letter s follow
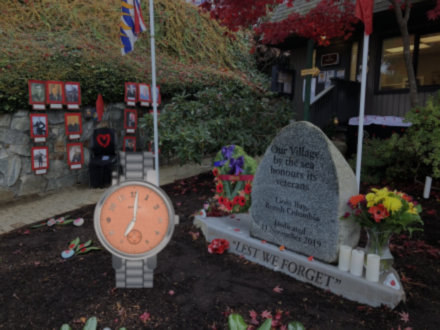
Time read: 7h01
